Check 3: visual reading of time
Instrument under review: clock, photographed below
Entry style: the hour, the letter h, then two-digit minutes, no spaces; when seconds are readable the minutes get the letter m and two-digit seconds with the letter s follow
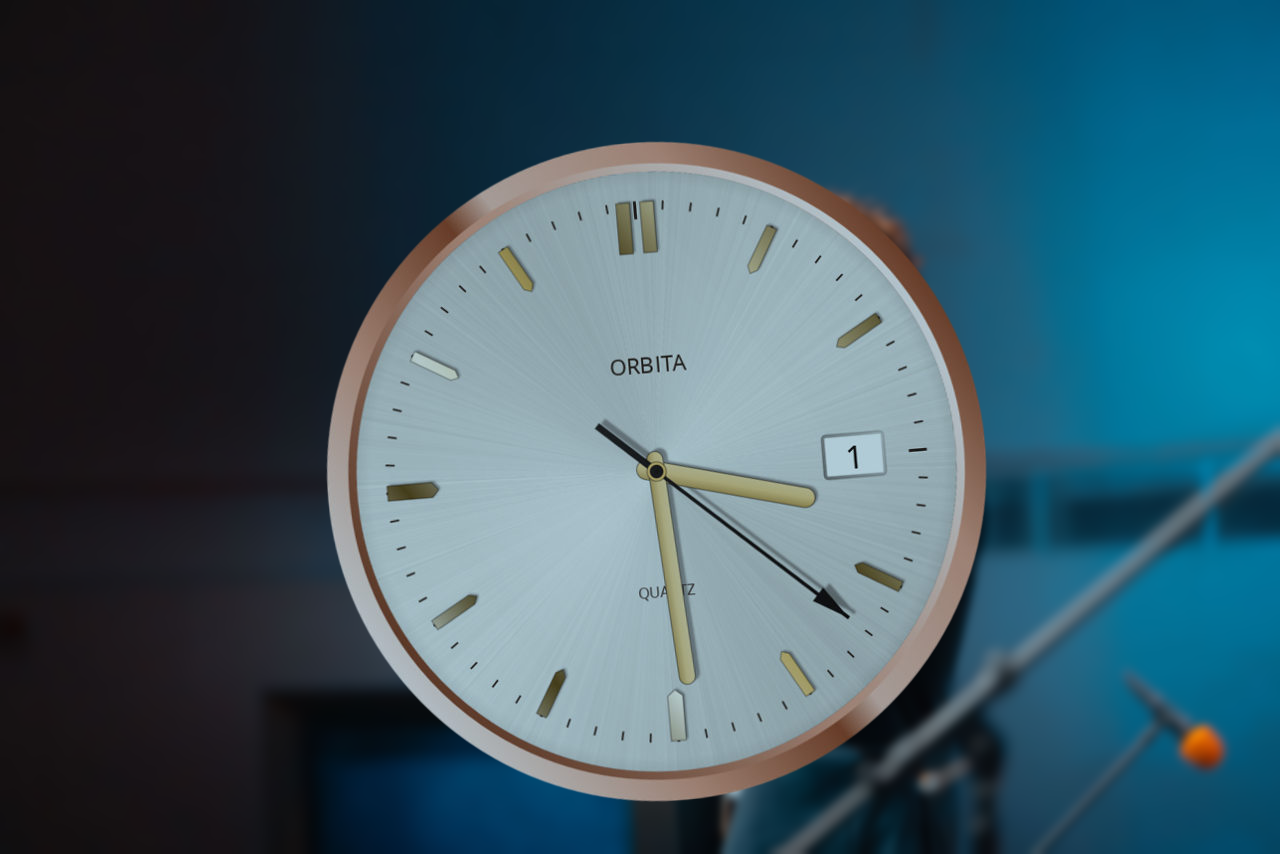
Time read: 3h29m22s
